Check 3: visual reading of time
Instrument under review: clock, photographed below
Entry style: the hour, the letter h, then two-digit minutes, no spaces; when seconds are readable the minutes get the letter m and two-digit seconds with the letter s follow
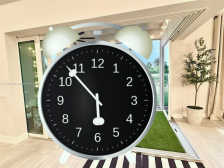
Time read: 5h53
